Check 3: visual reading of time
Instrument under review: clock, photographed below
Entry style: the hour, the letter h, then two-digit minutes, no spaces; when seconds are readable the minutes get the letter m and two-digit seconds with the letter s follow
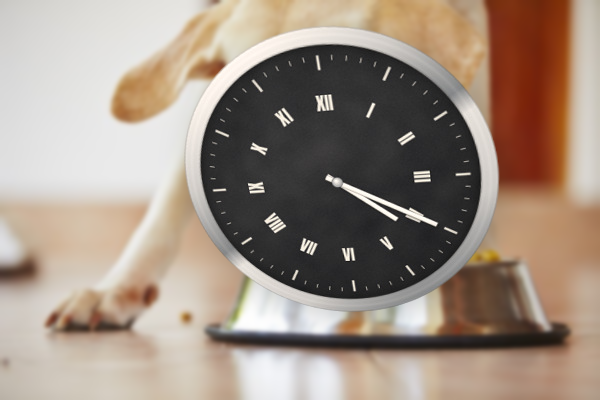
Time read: 4h20
